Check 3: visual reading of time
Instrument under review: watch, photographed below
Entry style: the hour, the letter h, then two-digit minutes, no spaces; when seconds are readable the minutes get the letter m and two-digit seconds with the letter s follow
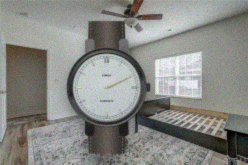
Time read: 2h11
